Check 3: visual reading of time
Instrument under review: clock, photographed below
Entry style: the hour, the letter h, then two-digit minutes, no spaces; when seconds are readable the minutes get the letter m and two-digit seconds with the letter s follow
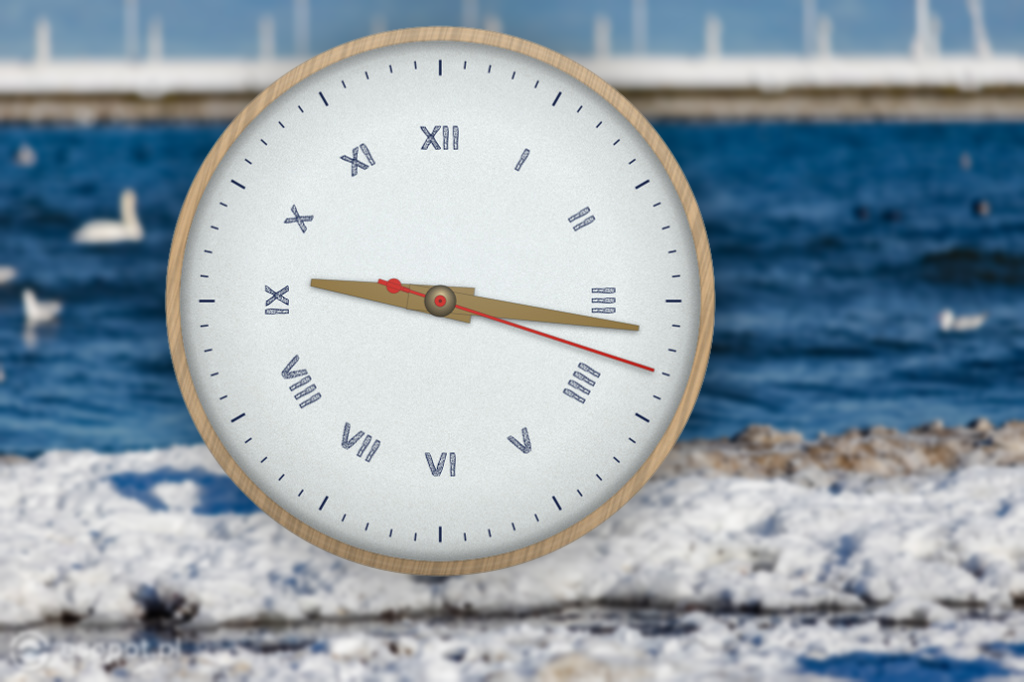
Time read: 9h16m18s
